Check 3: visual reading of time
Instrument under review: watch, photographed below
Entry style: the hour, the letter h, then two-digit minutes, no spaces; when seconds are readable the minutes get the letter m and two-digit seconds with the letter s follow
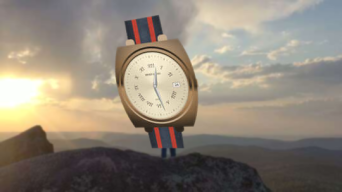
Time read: 12h28
